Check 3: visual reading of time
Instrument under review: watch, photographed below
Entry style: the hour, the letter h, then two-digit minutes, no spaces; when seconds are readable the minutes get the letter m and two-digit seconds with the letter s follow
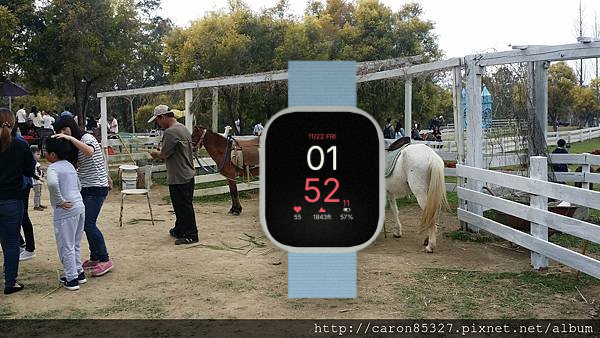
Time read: 1h52m11s
